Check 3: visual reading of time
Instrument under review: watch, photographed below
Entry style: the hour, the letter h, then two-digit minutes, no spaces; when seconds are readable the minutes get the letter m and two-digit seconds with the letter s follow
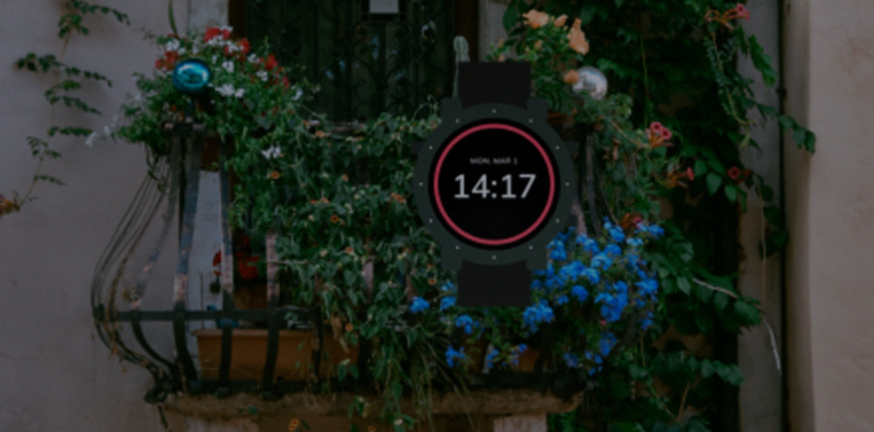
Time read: 14h17
